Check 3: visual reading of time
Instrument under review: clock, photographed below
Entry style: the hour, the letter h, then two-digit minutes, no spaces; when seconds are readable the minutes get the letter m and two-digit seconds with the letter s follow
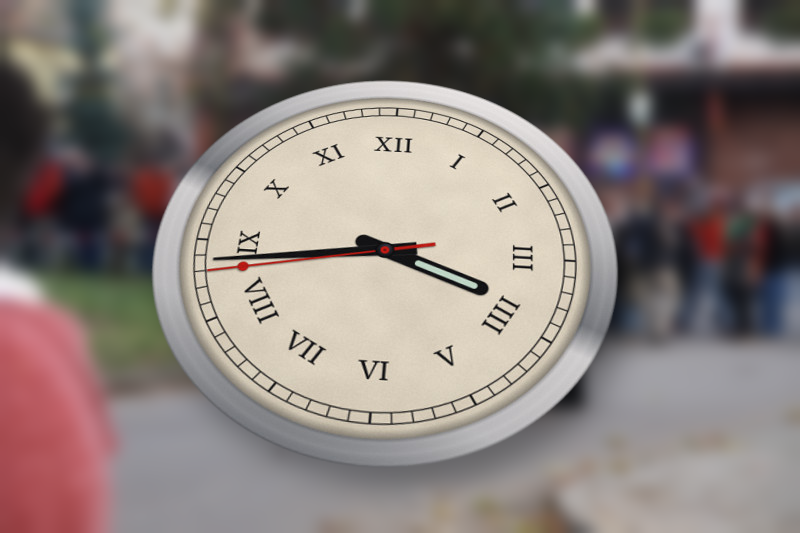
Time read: 3h43m43s
